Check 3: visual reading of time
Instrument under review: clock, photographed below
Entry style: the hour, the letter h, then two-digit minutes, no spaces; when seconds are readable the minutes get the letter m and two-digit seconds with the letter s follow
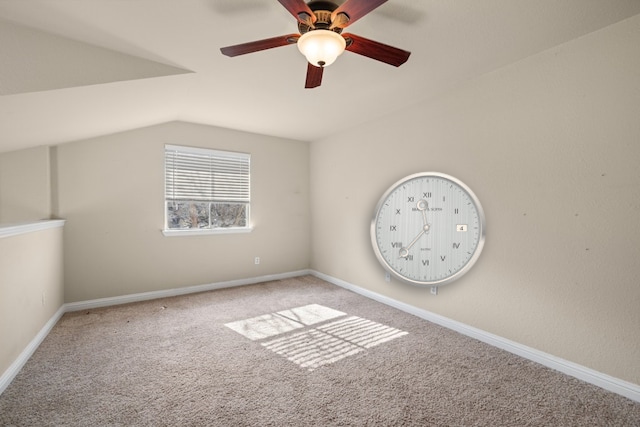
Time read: 11h37
